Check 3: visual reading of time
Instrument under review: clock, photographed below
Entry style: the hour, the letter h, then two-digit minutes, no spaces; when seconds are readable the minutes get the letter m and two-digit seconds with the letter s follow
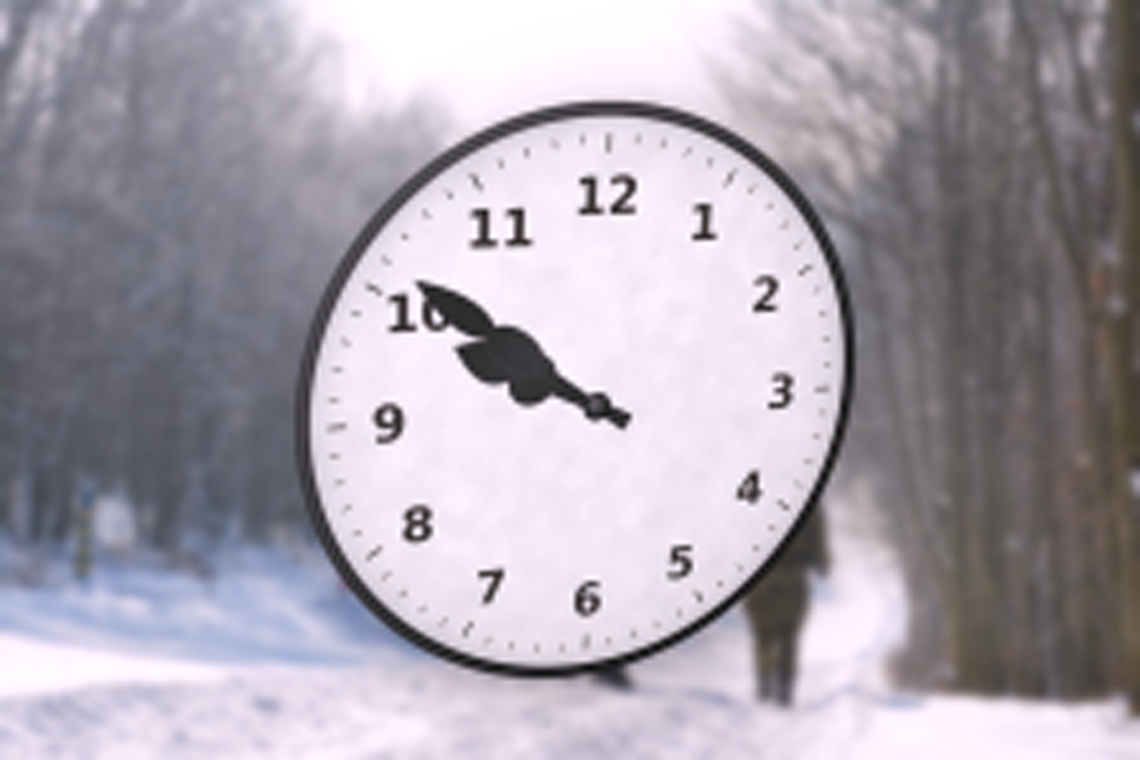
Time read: 9h51
